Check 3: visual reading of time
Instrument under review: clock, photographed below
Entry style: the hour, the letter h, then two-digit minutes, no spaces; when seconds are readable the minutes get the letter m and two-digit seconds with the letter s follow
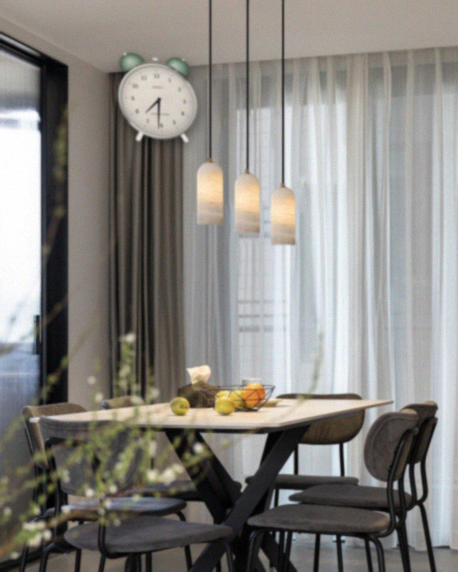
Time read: 7h31
